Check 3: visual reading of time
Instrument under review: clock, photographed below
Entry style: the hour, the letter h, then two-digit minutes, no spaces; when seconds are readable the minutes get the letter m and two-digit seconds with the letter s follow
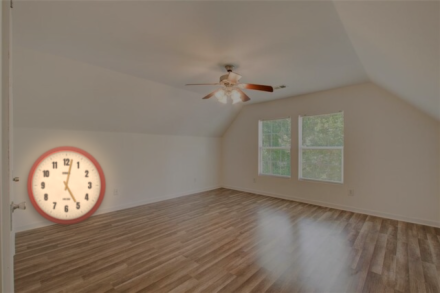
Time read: 5h02
